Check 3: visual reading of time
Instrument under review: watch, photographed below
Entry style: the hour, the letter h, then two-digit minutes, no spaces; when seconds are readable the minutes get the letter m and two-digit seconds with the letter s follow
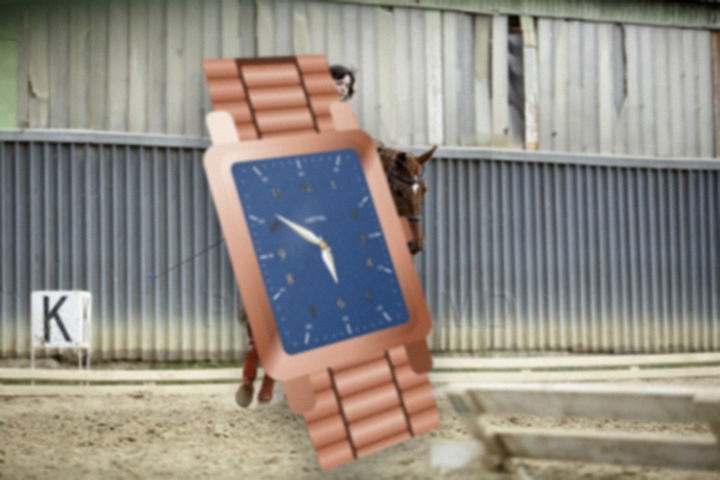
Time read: 5h52
